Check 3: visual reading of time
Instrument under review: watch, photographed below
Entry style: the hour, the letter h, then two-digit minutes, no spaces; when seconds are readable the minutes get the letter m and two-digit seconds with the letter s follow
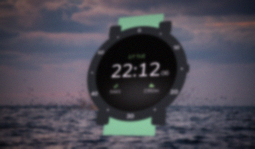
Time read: 22h12
